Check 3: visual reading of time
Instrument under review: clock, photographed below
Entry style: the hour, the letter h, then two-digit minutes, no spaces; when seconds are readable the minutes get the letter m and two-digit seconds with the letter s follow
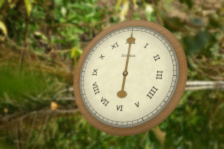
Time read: 6h00
